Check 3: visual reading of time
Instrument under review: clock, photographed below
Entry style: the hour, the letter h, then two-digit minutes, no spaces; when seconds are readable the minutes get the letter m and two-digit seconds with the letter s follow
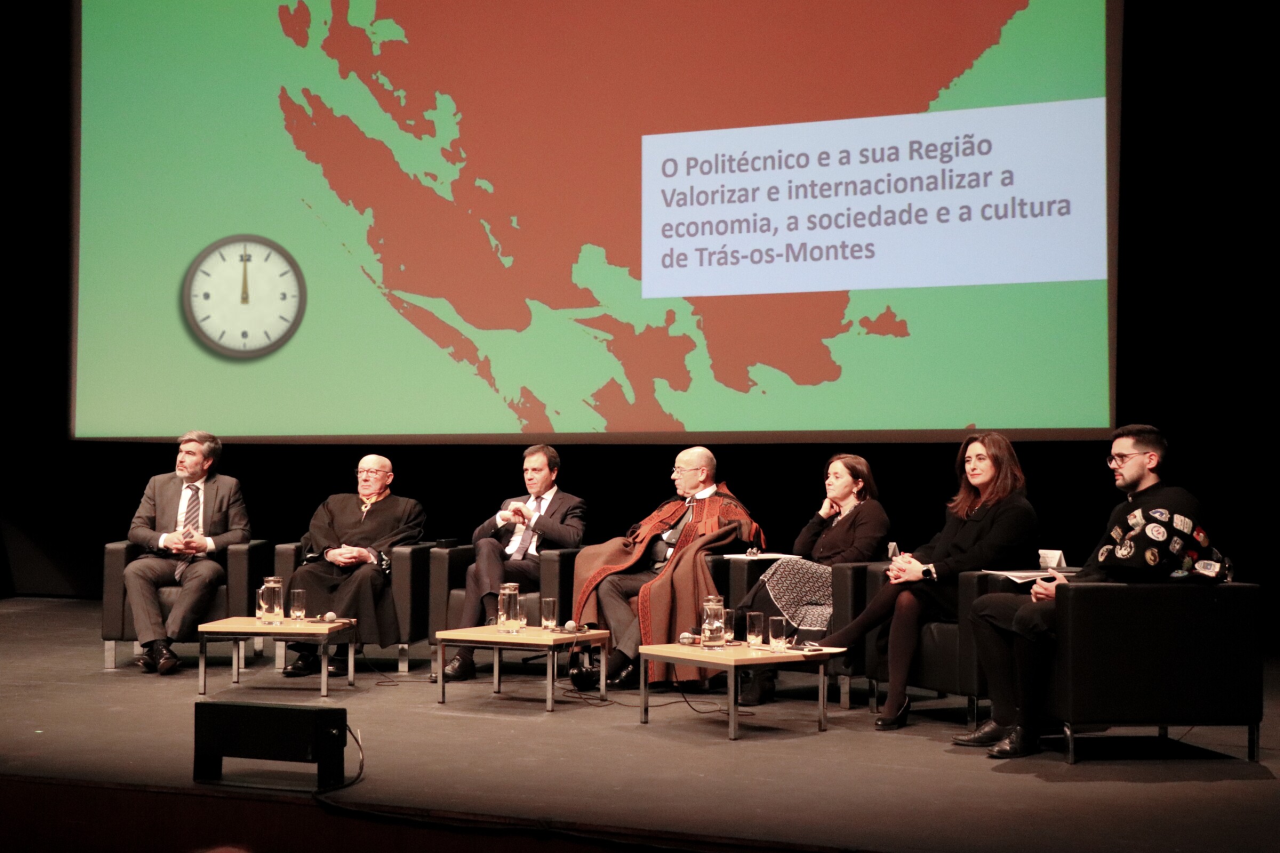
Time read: 12h00
